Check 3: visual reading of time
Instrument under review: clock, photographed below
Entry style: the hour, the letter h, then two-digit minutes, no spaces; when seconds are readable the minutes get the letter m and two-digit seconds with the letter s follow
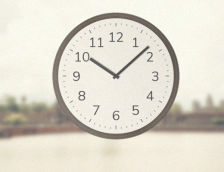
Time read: 10h08
